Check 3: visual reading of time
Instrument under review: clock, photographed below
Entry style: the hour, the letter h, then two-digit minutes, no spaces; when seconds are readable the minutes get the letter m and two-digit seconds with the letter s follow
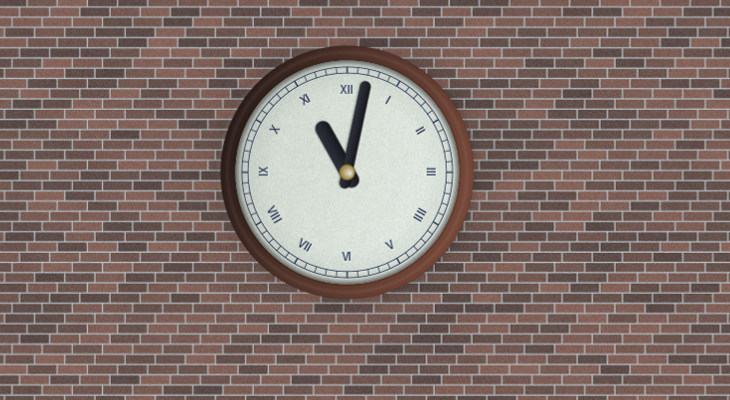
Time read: 11h02
